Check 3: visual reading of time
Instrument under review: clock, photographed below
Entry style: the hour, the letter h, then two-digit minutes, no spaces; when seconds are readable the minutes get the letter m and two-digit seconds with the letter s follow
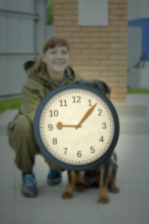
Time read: 9h07
